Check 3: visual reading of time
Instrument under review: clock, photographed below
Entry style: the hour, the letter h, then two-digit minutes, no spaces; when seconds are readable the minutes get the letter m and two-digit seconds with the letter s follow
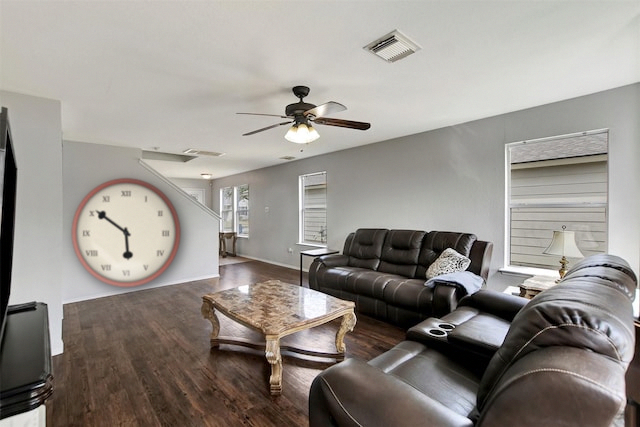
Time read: 5h51
